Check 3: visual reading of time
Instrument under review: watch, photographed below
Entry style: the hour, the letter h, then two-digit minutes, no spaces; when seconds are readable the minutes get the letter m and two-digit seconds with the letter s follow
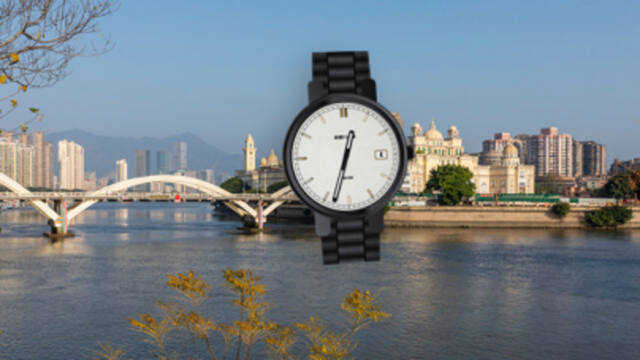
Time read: 12h33
